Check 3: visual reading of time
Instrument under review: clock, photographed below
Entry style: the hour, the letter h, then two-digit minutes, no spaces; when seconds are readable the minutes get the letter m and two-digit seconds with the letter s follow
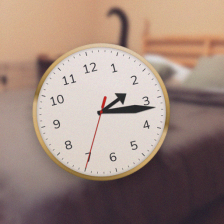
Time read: 2h16m35s
